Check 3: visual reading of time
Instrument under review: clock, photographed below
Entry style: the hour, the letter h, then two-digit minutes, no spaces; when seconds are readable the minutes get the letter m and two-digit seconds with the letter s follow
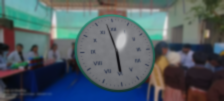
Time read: 5h58
